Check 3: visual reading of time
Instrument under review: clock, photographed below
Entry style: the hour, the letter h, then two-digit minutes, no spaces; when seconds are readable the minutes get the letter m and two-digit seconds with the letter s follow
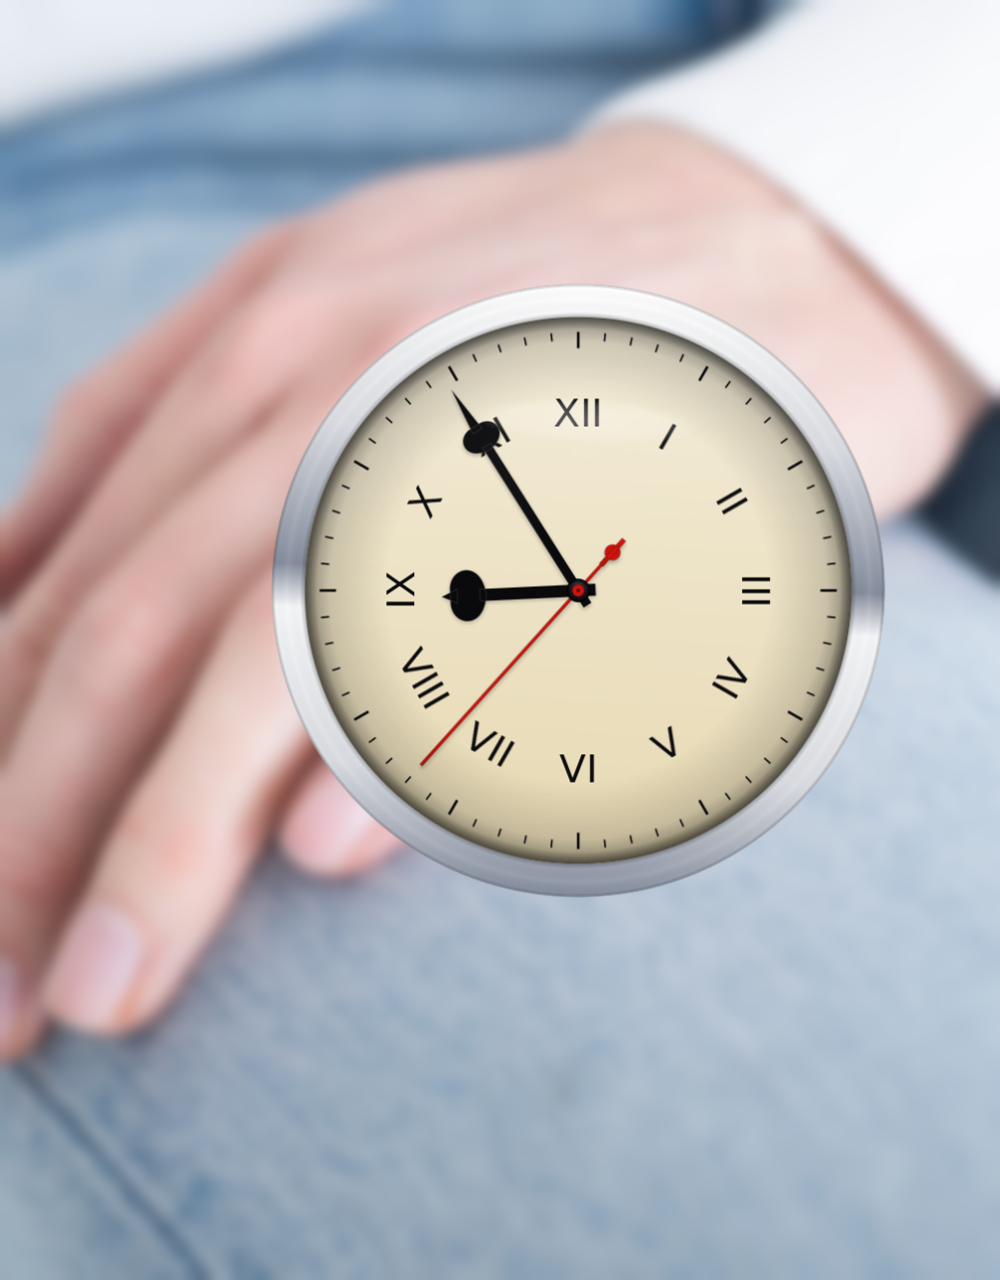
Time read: 8h54m37s
